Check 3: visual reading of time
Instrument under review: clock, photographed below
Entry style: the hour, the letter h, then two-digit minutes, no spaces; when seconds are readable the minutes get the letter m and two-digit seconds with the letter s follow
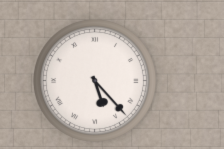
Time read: 5h23
